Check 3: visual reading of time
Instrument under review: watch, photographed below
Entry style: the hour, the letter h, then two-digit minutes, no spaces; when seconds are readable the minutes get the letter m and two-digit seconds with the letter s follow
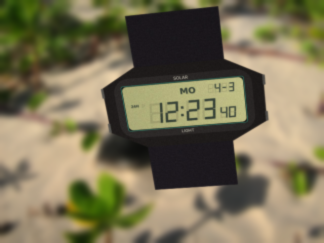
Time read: 12h23m40s
